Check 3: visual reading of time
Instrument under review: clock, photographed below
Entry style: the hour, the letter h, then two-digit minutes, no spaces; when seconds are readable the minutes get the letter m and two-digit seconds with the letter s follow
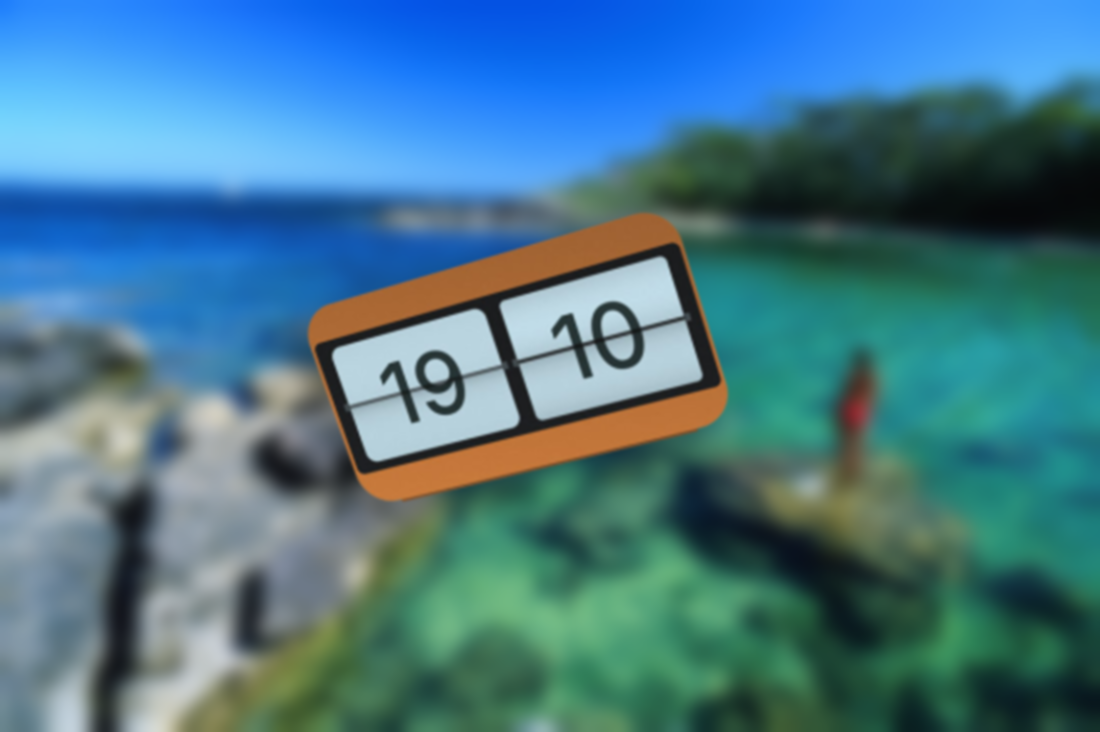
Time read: 19h10
